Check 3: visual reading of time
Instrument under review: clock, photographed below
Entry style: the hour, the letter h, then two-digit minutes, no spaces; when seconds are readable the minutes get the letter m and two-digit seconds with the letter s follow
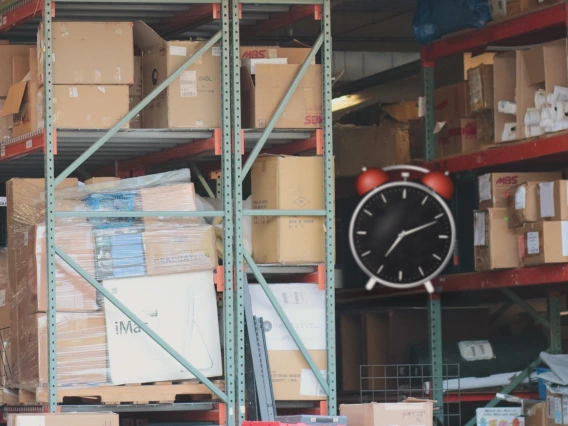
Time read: 7h11
